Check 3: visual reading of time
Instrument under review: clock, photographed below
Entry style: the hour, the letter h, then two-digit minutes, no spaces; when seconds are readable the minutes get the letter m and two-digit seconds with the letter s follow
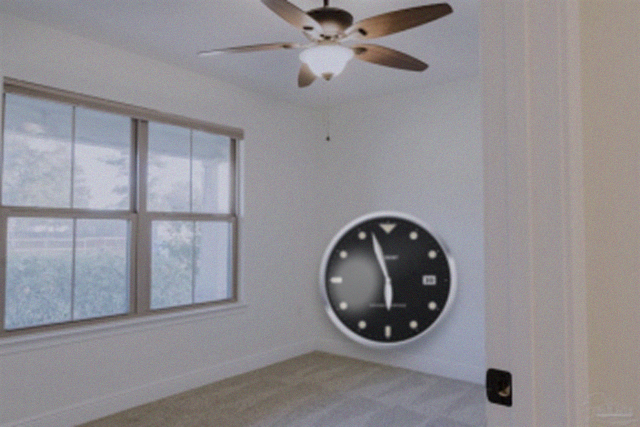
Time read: 5h57
